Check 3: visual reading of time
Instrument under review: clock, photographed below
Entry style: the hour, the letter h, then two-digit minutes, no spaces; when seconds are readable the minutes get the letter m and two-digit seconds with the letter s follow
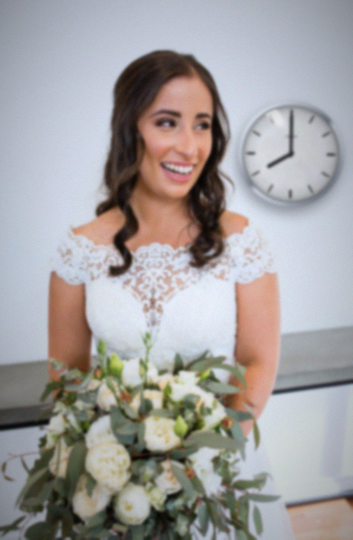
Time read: 8h00
